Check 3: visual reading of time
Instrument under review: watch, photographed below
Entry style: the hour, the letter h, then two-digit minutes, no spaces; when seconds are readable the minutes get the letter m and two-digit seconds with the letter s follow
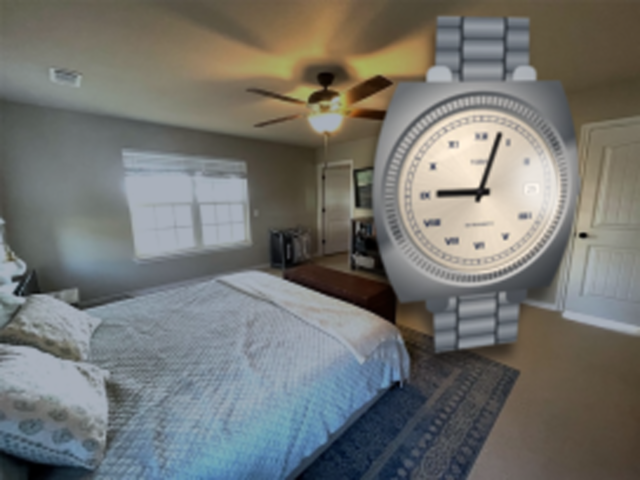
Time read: 9h03
